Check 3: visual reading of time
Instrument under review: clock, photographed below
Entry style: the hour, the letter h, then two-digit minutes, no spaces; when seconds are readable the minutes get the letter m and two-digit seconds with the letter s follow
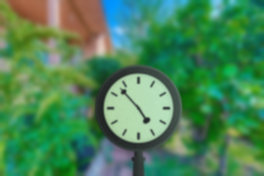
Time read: 4h53
